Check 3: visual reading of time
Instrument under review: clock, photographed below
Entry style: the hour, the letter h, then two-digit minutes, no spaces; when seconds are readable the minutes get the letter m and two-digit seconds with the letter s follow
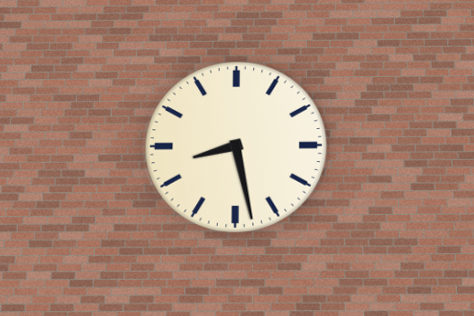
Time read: 8h28
